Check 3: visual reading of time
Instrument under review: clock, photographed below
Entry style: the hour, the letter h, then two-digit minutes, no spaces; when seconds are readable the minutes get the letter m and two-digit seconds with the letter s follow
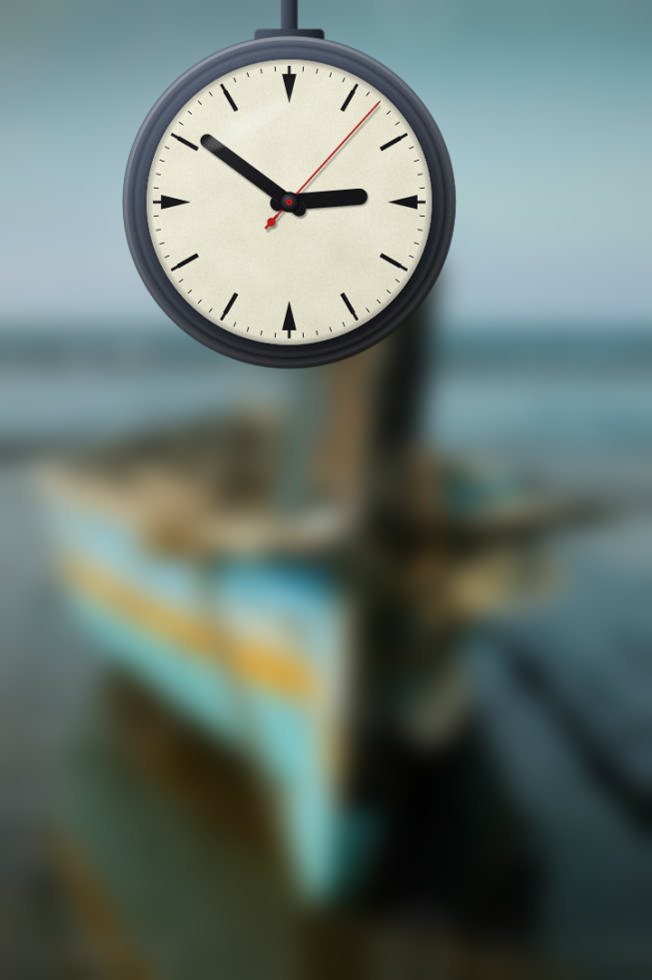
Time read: 2h51m07s
